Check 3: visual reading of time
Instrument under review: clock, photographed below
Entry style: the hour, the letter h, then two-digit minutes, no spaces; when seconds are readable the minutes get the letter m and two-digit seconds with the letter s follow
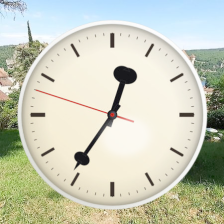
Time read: 12h35m48s
